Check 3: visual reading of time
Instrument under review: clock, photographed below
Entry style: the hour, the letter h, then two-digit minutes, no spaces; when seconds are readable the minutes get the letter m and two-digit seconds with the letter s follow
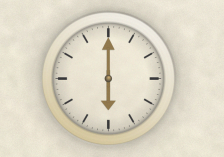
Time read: 6h00
